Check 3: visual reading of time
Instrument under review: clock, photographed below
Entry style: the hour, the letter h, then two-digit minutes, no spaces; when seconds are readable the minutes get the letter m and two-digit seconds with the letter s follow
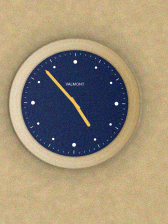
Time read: 4h53
